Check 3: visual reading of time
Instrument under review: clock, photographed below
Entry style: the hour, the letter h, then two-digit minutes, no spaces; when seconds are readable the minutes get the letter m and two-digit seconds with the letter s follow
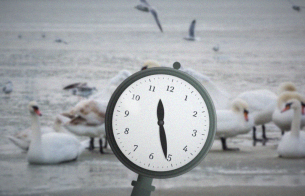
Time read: 11h26
